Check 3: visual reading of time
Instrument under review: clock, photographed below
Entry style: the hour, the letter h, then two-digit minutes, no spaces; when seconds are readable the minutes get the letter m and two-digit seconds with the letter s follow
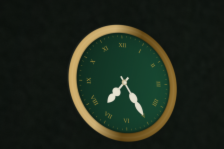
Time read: 7h25
